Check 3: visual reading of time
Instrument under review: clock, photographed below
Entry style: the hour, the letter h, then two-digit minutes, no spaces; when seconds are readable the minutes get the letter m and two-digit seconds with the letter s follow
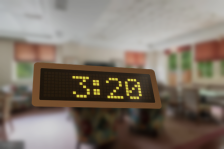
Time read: 3h20
